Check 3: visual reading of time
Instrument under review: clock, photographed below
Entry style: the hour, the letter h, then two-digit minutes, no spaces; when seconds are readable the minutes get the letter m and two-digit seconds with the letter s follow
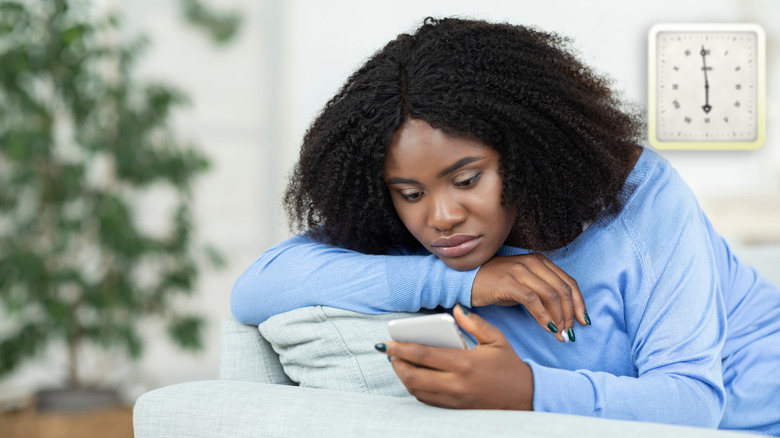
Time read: 5h59
